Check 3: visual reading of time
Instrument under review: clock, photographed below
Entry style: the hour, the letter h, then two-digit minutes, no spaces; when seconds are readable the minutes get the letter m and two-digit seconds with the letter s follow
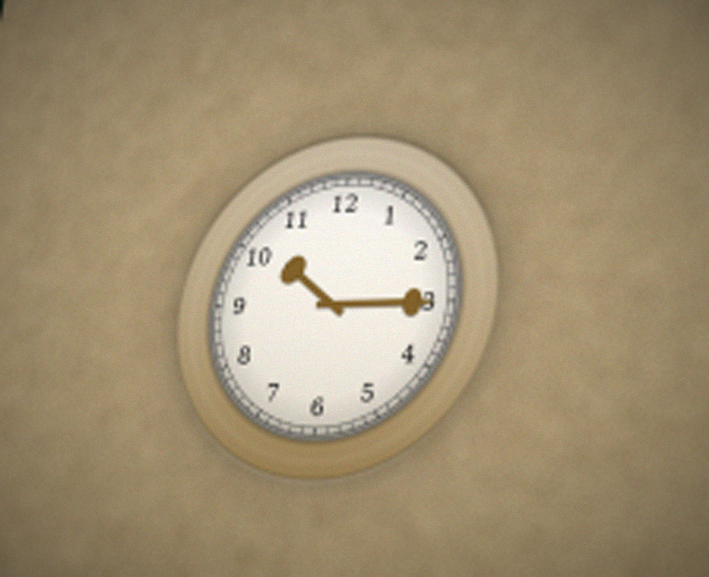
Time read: 10h15
